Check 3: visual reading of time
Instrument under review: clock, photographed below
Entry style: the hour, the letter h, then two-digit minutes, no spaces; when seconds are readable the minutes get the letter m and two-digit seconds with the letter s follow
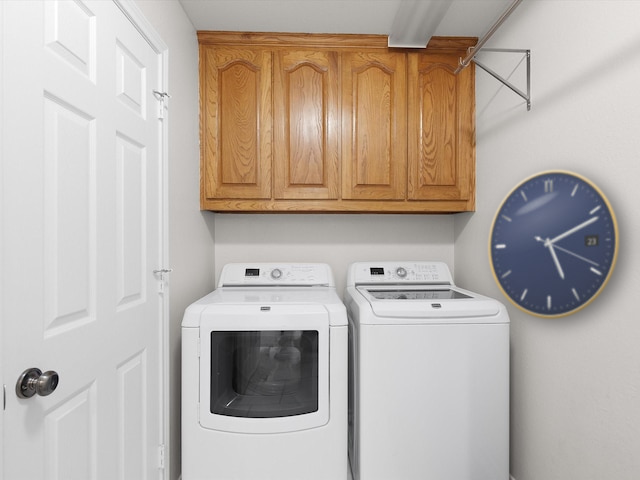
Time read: 5h11m19s
